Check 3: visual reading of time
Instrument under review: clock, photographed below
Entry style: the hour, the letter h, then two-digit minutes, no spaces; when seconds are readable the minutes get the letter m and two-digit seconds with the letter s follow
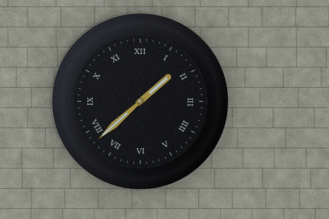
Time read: 1h38
